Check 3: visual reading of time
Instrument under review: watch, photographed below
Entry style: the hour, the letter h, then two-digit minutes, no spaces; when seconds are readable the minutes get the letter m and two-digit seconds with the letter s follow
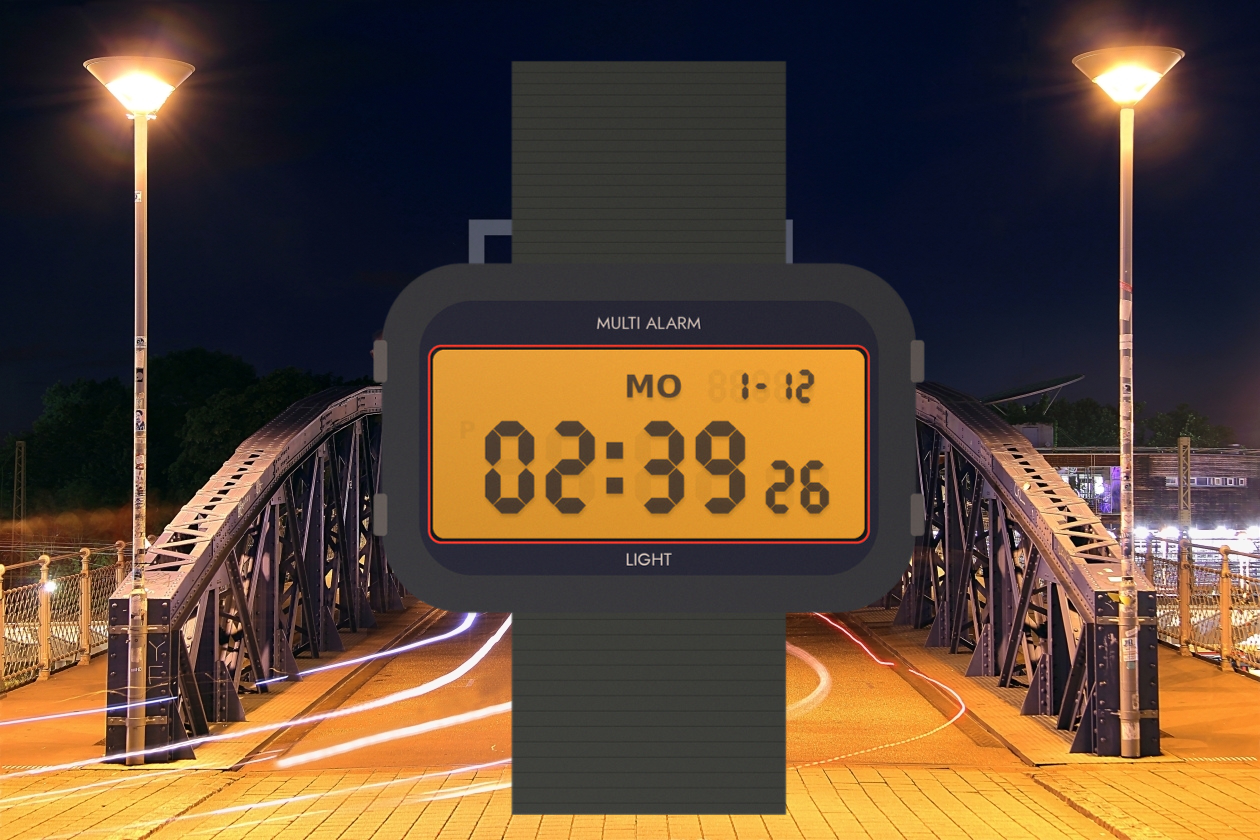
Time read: 2h39m26s
